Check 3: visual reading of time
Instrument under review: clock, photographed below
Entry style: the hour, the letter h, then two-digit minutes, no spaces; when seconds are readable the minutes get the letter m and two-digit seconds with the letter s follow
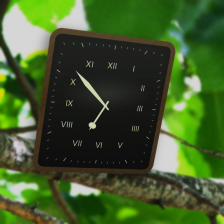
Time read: 6h52
